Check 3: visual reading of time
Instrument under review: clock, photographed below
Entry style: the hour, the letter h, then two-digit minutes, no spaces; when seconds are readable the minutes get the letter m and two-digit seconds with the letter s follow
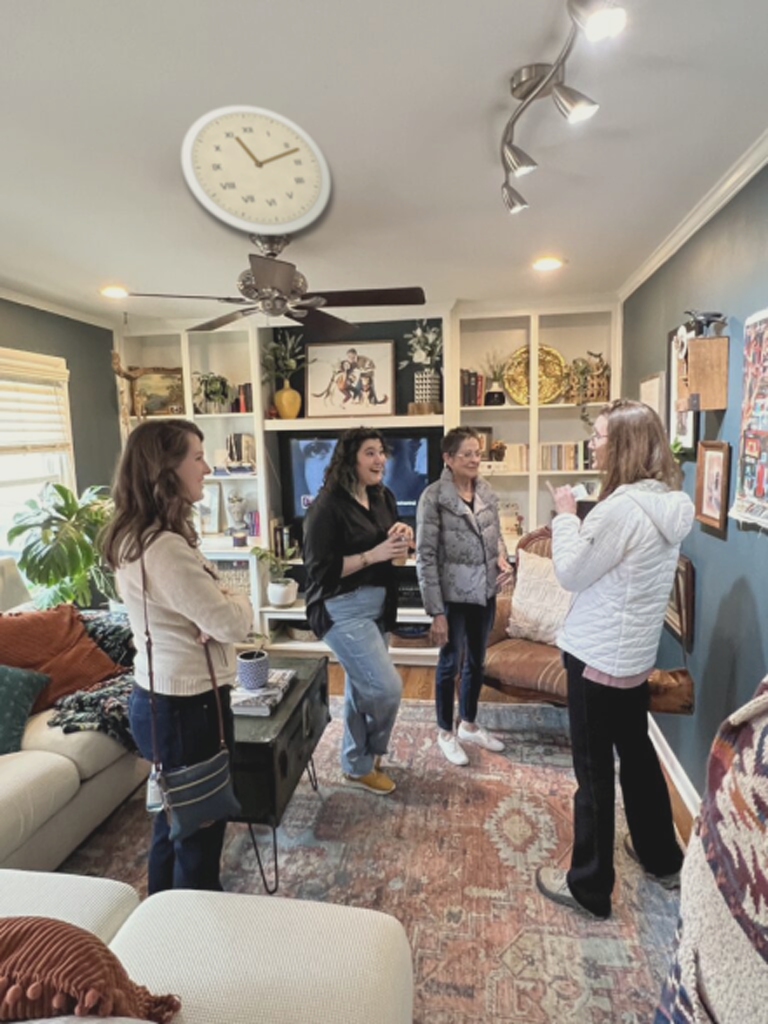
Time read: 11h12
